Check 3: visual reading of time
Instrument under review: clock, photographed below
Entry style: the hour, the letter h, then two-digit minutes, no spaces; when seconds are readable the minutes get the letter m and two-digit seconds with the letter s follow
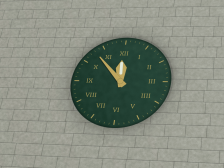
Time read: 11h53
